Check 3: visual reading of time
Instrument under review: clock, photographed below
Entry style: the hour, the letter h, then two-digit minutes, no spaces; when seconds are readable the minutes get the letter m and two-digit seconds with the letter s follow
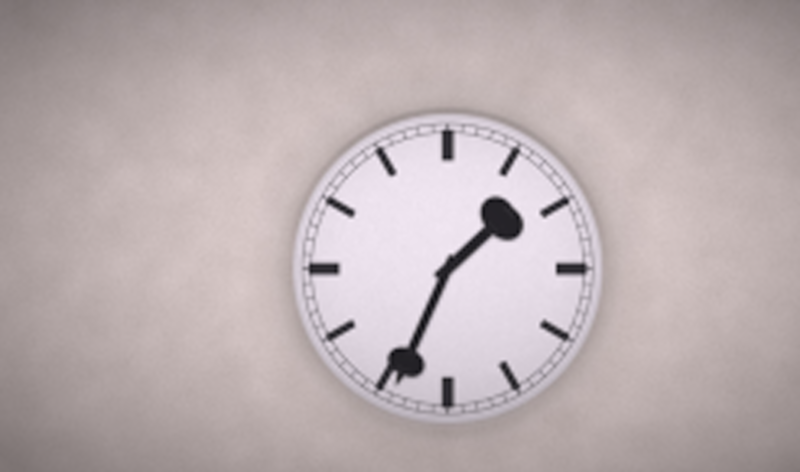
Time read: 1h34
